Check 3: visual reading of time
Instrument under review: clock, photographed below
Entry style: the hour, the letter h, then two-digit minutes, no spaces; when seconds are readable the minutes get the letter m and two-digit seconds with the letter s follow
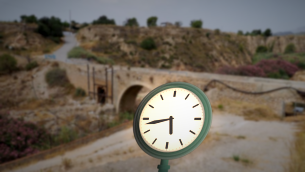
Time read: 5h43
